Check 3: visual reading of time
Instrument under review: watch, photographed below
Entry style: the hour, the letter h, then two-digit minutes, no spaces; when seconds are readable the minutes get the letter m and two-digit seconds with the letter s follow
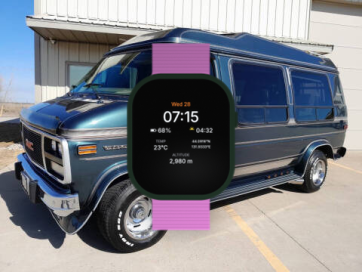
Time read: 7h15
